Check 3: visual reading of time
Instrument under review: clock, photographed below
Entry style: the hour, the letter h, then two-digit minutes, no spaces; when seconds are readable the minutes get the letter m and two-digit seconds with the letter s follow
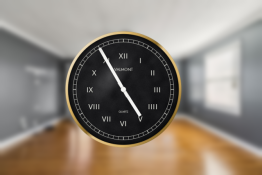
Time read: 4h55
